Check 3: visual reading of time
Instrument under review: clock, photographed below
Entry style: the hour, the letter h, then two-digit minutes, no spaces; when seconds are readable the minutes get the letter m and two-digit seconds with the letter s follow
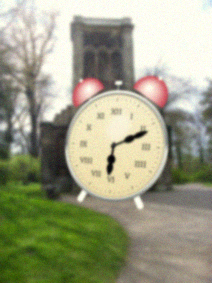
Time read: 6h11
